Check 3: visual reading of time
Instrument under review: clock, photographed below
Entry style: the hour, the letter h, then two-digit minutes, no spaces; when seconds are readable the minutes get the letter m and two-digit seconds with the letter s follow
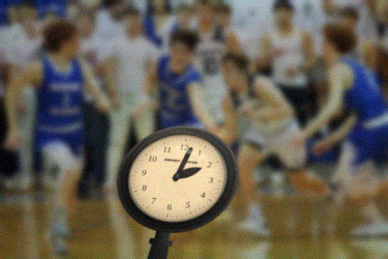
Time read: 2h02
